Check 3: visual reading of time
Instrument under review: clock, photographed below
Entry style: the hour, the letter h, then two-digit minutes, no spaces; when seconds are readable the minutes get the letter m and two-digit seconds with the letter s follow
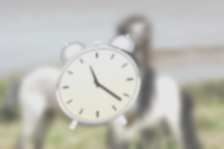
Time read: 11h22
